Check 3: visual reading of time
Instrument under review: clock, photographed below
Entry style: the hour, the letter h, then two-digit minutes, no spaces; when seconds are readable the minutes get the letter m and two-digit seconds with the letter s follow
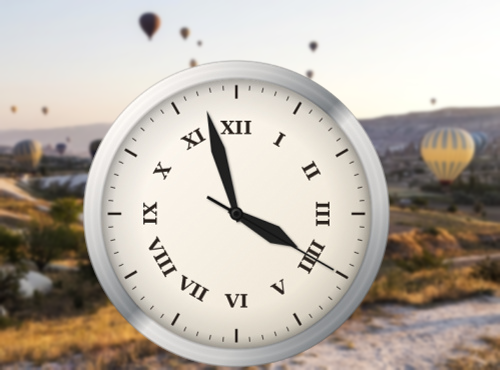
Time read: 3h57m20s
